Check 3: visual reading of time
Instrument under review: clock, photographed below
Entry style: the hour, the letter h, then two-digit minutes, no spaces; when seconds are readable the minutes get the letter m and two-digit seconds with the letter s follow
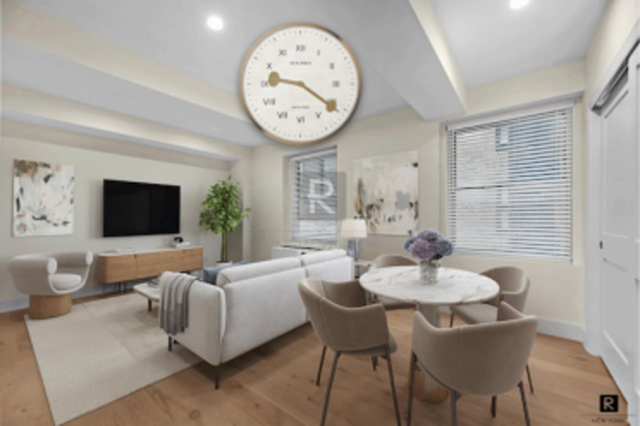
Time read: 9h21
